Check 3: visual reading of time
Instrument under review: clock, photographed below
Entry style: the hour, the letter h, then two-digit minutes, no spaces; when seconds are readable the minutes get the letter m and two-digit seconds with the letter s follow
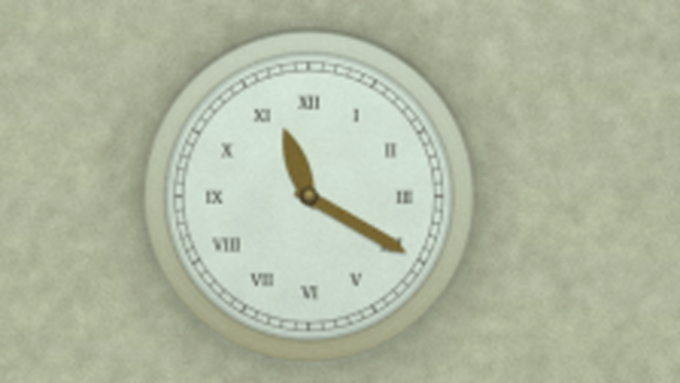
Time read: 11h20
